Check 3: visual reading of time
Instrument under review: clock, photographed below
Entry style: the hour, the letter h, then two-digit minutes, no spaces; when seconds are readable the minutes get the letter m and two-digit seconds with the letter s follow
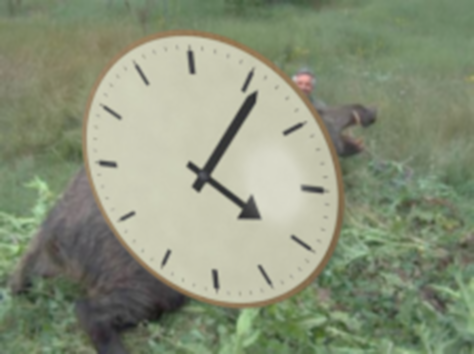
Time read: 4h06
